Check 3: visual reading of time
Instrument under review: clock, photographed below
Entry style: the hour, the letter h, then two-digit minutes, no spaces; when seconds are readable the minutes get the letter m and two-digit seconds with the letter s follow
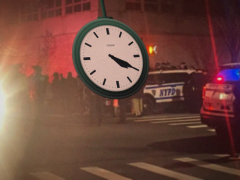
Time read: 4h20
